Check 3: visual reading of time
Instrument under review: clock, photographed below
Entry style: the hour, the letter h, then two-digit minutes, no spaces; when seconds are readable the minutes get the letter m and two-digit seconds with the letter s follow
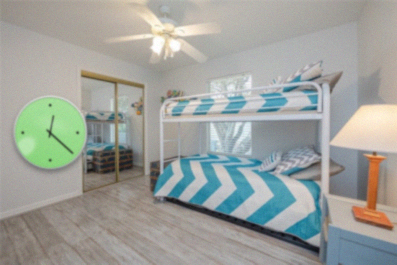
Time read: 12h22
